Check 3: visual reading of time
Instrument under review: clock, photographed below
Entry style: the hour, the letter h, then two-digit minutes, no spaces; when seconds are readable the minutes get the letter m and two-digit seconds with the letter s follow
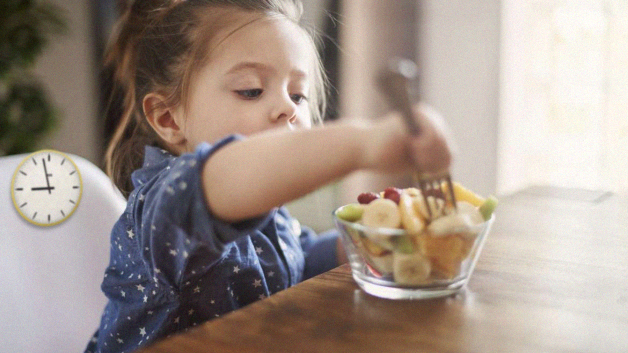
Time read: 8h58
